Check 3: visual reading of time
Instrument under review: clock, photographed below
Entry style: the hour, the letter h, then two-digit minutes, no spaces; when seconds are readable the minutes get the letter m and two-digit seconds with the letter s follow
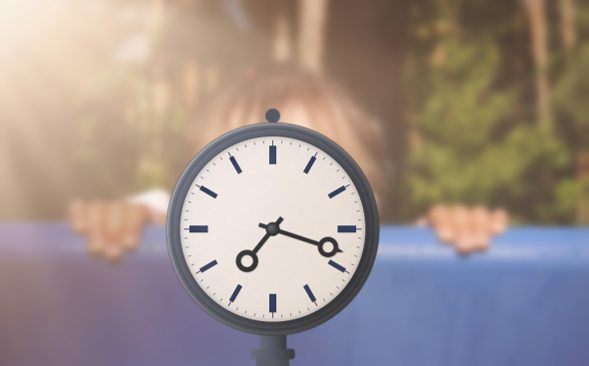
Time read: 7h18
